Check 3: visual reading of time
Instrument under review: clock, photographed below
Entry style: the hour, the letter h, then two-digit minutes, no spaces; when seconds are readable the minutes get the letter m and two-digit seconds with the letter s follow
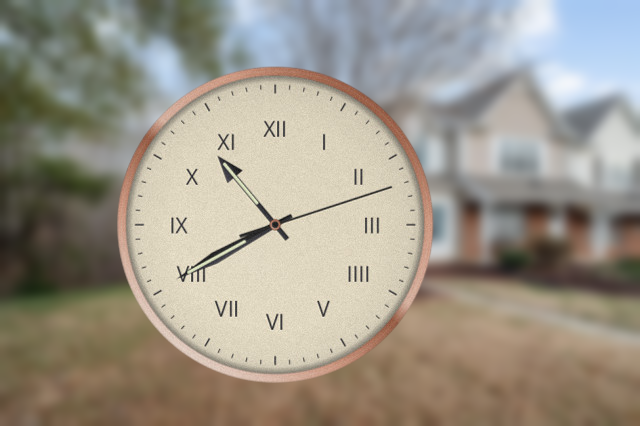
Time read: 10h40m12s
